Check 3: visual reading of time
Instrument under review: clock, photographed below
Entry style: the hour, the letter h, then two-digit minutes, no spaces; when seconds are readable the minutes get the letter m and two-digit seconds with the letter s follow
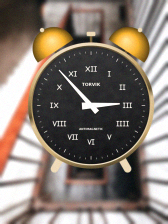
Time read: 2h53
